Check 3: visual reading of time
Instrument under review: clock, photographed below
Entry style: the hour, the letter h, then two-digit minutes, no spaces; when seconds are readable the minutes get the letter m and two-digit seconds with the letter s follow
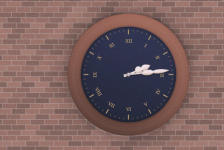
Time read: 2h14
